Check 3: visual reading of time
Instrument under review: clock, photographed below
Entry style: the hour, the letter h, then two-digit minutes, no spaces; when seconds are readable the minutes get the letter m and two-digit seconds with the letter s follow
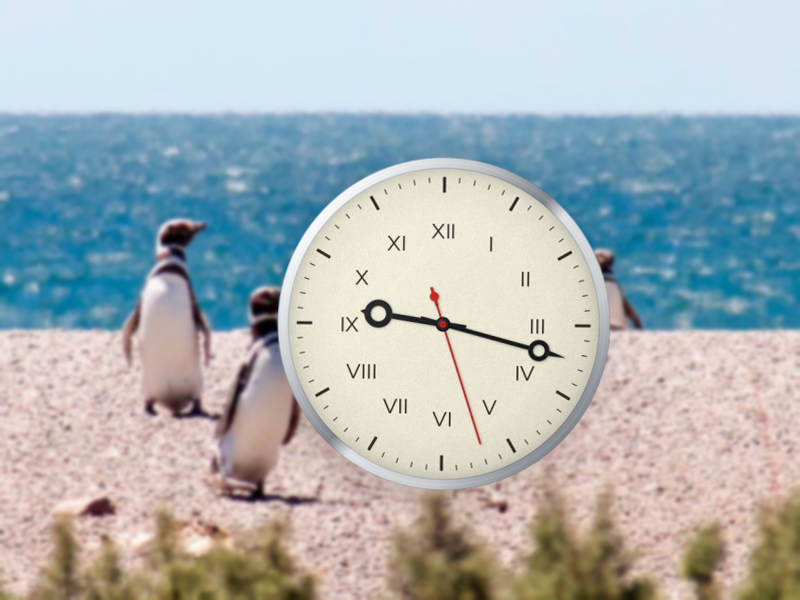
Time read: 9h17m27s
